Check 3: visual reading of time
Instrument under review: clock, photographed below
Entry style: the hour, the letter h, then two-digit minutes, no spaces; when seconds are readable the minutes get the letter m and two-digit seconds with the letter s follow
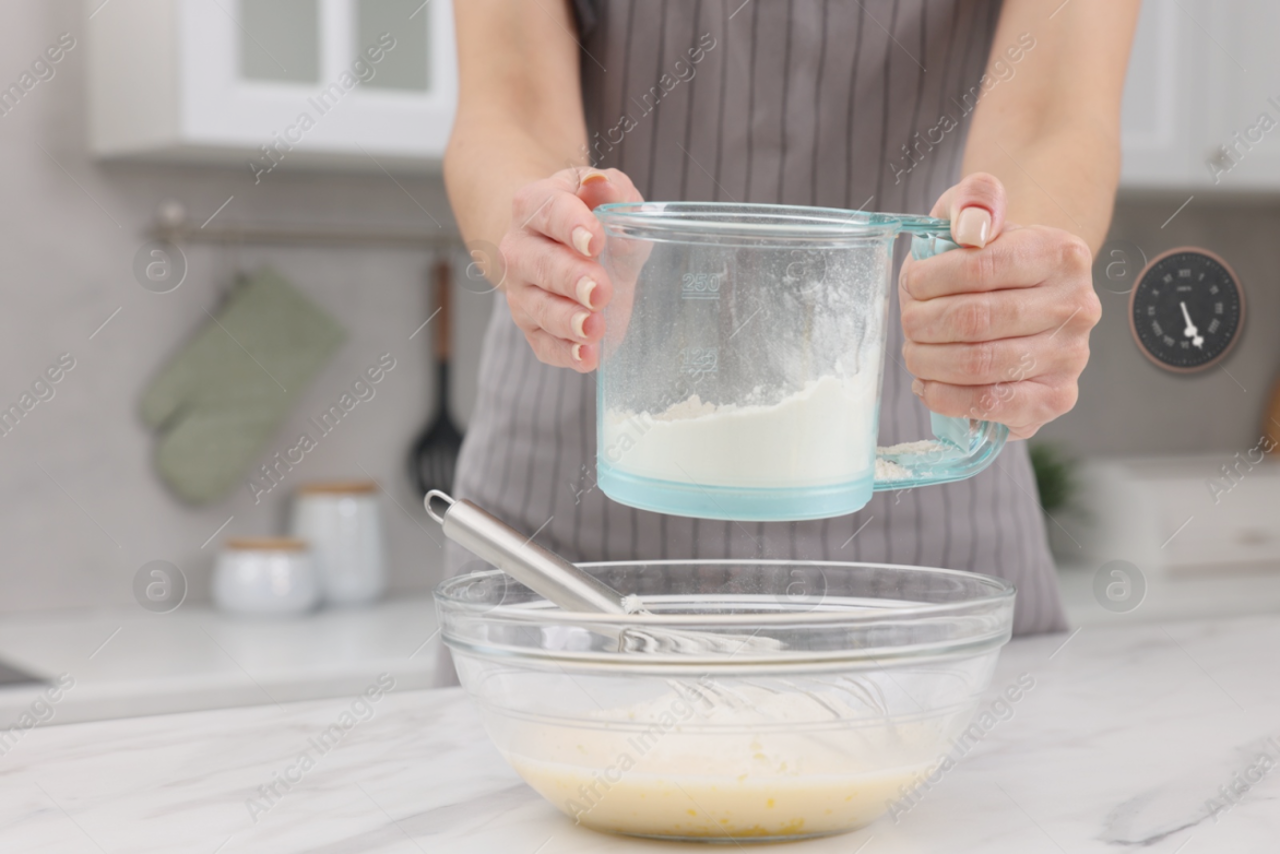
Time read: 5h26
